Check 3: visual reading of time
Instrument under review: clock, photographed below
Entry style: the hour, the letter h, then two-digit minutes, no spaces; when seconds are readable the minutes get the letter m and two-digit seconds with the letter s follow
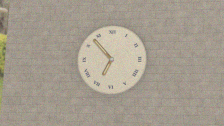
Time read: 6h53
